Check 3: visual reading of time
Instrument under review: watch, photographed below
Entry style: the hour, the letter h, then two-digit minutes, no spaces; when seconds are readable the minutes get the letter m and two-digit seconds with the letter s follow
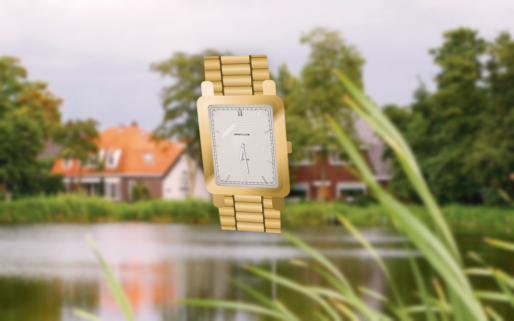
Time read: 6h29
